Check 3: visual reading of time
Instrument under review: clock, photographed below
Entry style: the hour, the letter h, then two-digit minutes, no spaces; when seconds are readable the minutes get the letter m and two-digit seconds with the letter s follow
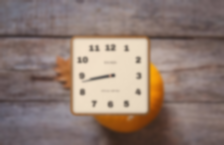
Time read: 8h43
